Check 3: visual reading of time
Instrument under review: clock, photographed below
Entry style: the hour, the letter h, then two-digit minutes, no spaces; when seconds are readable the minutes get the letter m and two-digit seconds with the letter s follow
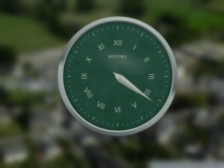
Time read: 4h21
